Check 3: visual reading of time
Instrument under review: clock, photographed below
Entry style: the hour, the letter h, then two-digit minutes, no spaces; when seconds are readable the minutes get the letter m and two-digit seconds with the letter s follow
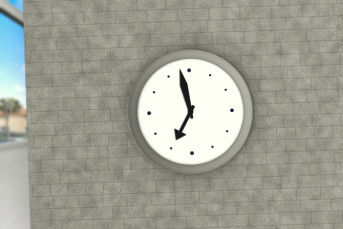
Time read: 6h58
